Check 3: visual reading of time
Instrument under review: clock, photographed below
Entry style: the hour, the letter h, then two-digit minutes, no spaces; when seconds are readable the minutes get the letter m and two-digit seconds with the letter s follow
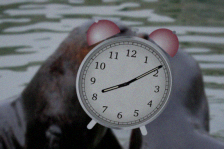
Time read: 8h09
